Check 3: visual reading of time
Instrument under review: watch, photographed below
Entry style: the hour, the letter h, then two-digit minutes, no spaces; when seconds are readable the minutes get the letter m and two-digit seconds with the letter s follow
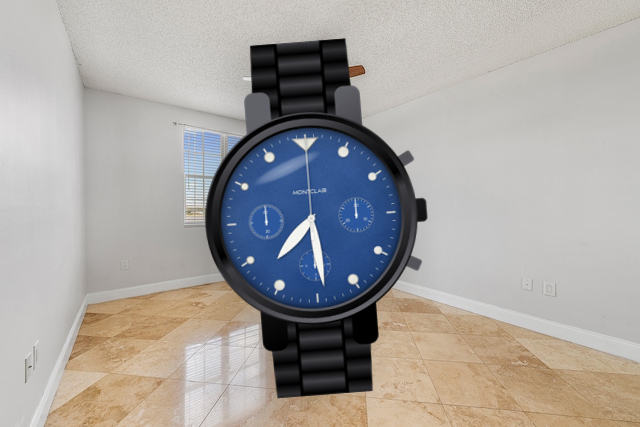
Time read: 7h29
